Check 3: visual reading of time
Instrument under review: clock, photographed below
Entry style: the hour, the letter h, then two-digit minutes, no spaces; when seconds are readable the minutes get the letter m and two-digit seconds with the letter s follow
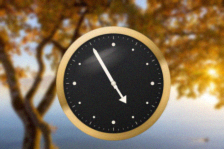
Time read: 4h55
